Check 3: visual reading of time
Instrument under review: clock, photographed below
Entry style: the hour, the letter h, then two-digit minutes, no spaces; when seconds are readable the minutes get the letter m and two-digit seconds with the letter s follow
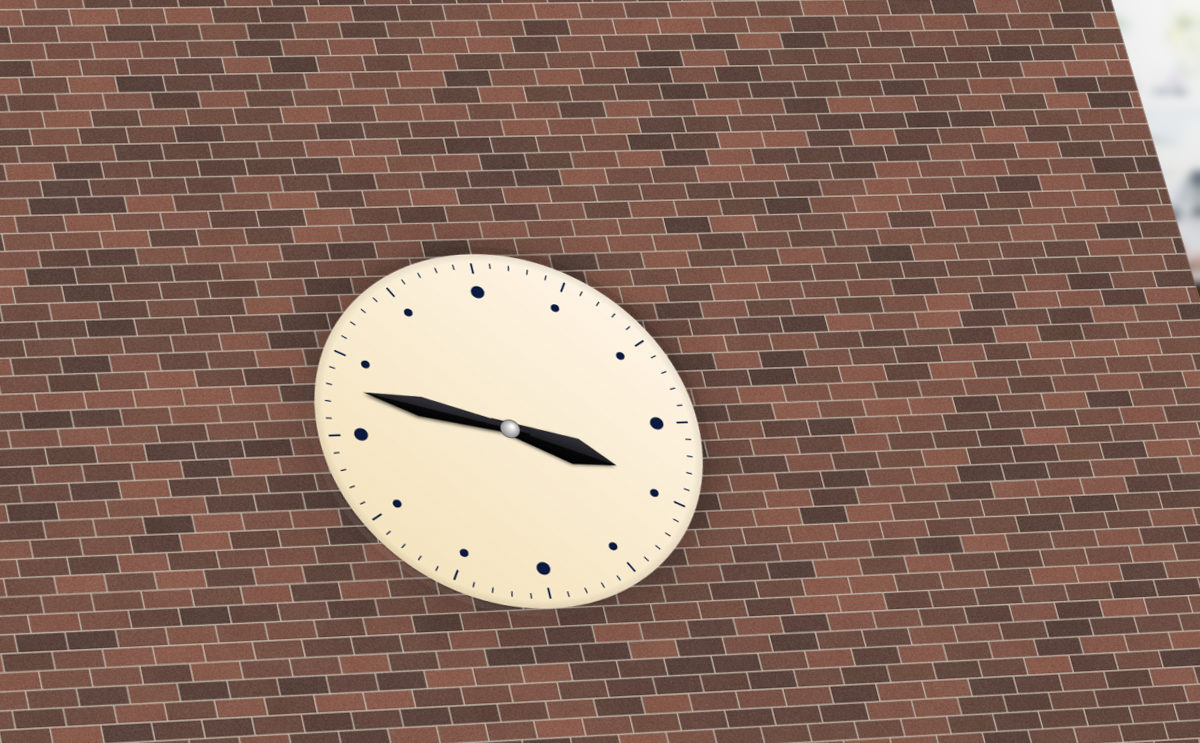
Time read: 3h48
